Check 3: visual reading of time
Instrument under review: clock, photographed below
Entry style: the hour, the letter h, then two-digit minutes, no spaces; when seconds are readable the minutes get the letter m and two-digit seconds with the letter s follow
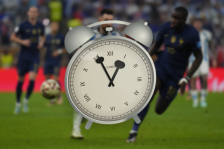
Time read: 12h56
